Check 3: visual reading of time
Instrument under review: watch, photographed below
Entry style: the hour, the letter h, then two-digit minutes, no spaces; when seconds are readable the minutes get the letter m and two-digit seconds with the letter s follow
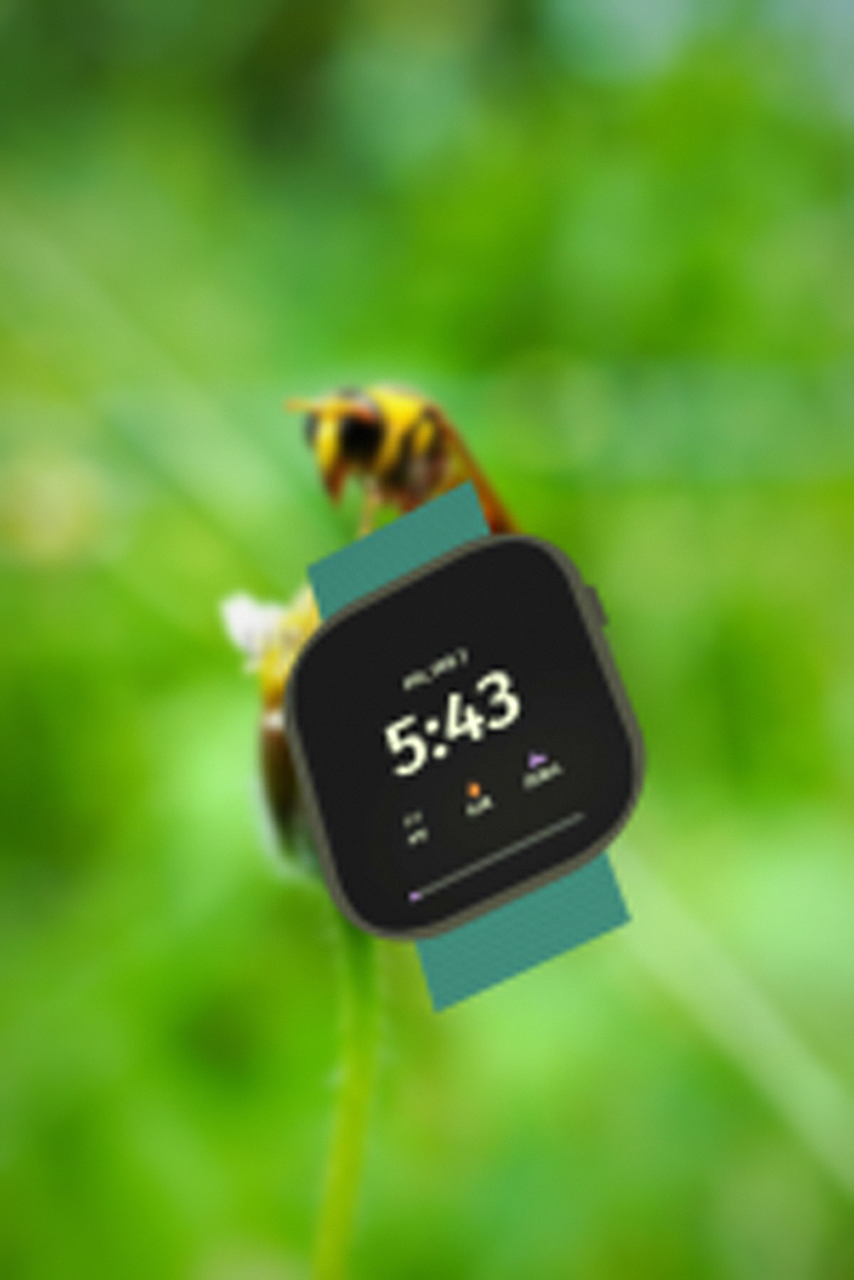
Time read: 5h43
